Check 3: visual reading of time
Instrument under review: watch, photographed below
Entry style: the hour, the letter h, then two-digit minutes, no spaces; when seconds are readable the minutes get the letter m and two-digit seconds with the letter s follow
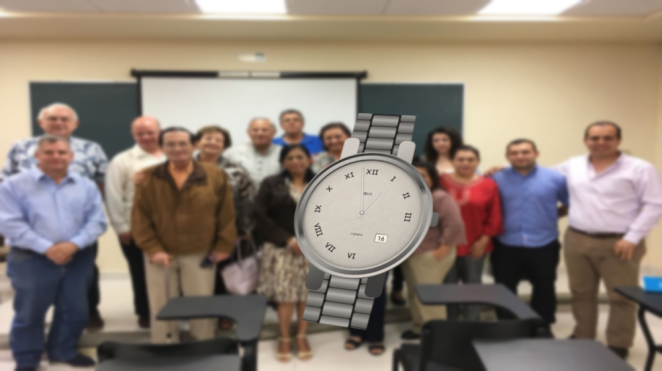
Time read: 12h58
